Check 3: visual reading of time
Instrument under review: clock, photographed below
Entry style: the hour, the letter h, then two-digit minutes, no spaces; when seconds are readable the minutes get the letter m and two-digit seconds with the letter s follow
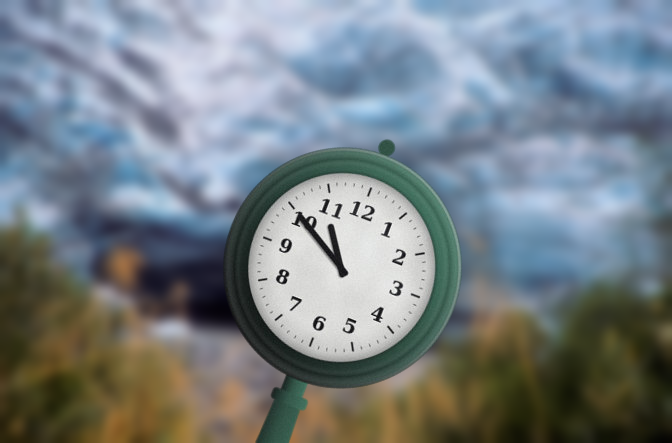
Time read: 10h50
